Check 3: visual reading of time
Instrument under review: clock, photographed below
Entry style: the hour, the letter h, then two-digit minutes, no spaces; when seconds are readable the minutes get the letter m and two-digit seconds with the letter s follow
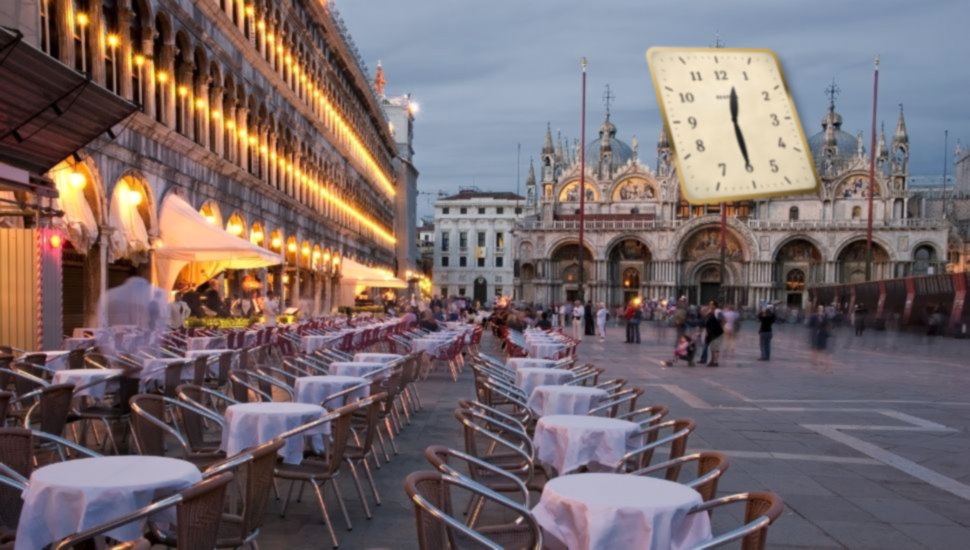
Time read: 12h30
